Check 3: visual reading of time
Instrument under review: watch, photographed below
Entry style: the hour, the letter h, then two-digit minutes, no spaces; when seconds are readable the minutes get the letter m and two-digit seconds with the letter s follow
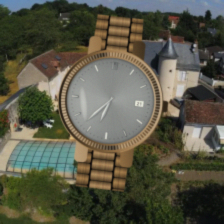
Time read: 6h37
